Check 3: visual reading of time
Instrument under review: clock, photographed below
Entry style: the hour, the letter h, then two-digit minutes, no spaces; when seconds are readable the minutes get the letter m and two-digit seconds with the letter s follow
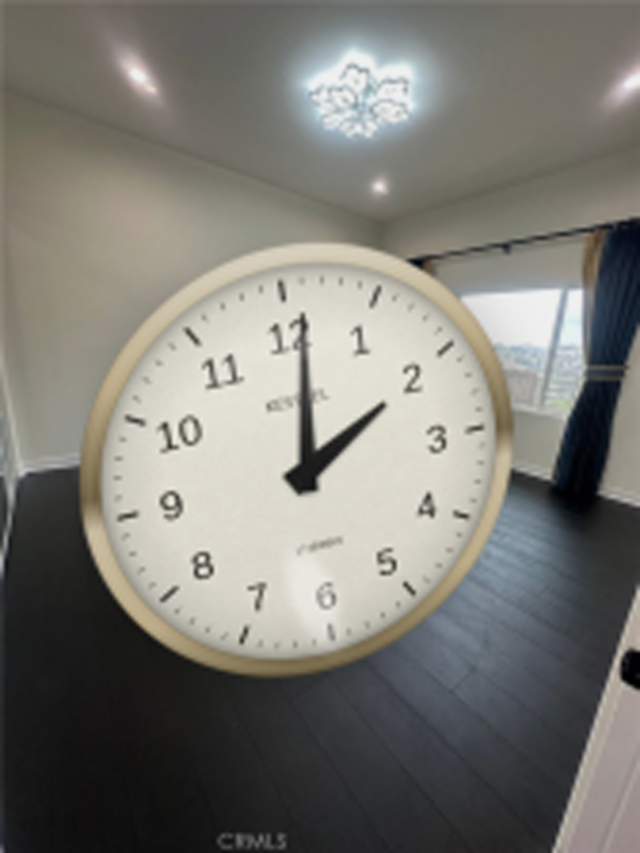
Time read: 2h01
